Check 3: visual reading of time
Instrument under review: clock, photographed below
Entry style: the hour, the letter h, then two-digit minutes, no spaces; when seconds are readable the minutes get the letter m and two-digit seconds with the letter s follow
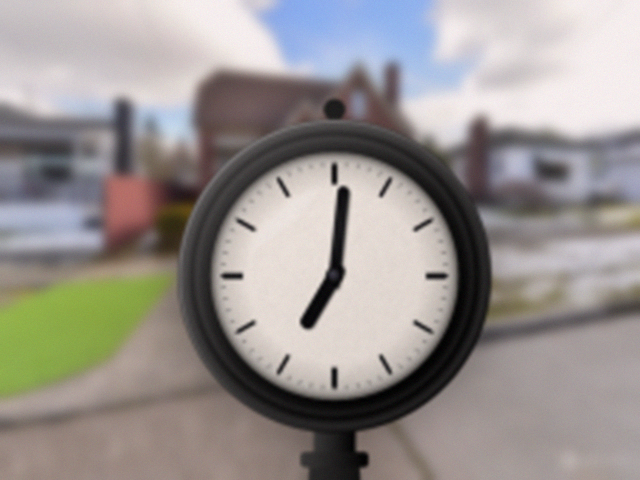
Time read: 7h01
